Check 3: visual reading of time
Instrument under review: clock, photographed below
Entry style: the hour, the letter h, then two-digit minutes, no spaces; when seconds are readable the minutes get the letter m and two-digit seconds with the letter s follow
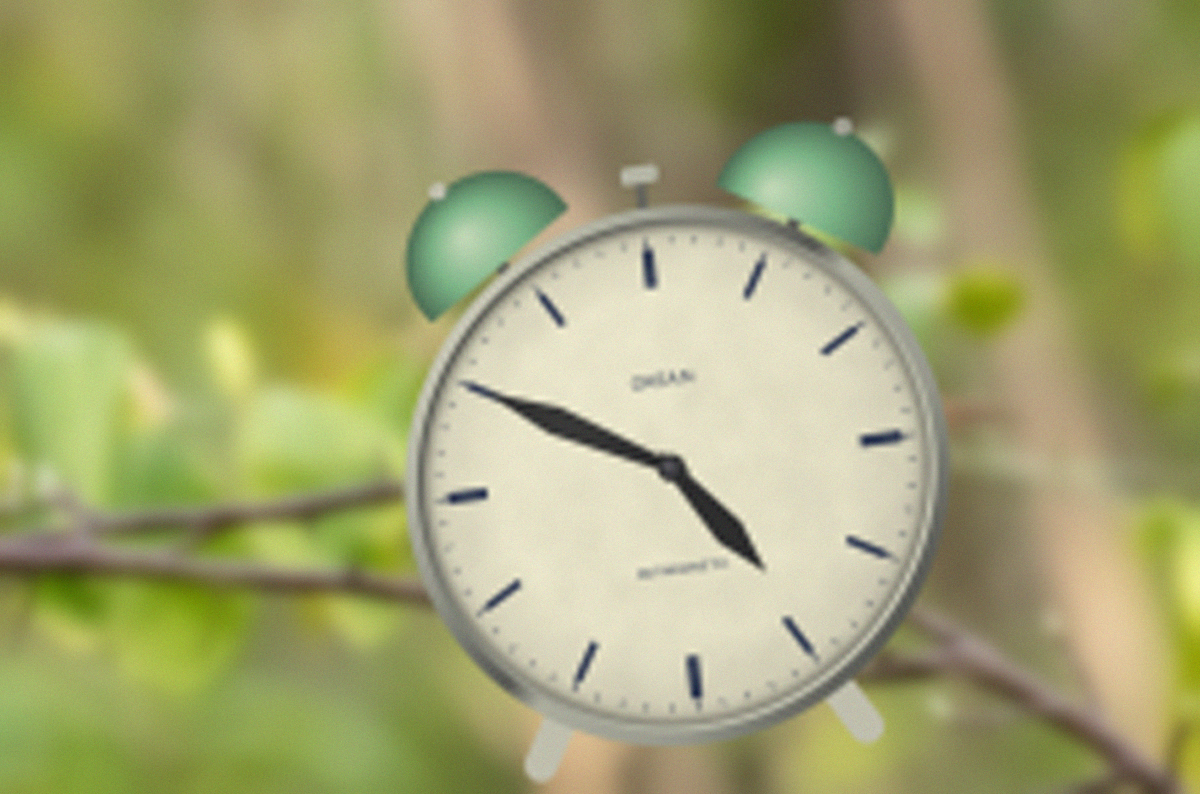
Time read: 4h50
